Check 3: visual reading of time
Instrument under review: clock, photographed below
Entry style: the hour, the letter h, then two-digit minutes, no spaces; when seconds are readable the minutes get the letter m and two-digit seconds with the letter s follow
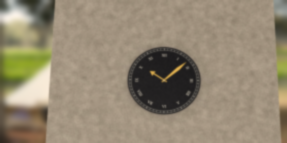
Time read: 10h08
